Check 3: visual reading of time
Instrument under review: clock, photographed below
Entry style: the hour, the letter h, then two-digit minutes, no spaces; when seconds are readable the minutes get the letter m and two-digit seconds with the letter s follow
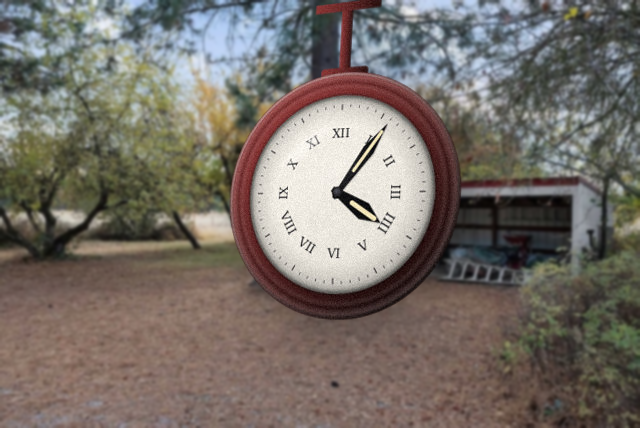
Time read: 4h06
